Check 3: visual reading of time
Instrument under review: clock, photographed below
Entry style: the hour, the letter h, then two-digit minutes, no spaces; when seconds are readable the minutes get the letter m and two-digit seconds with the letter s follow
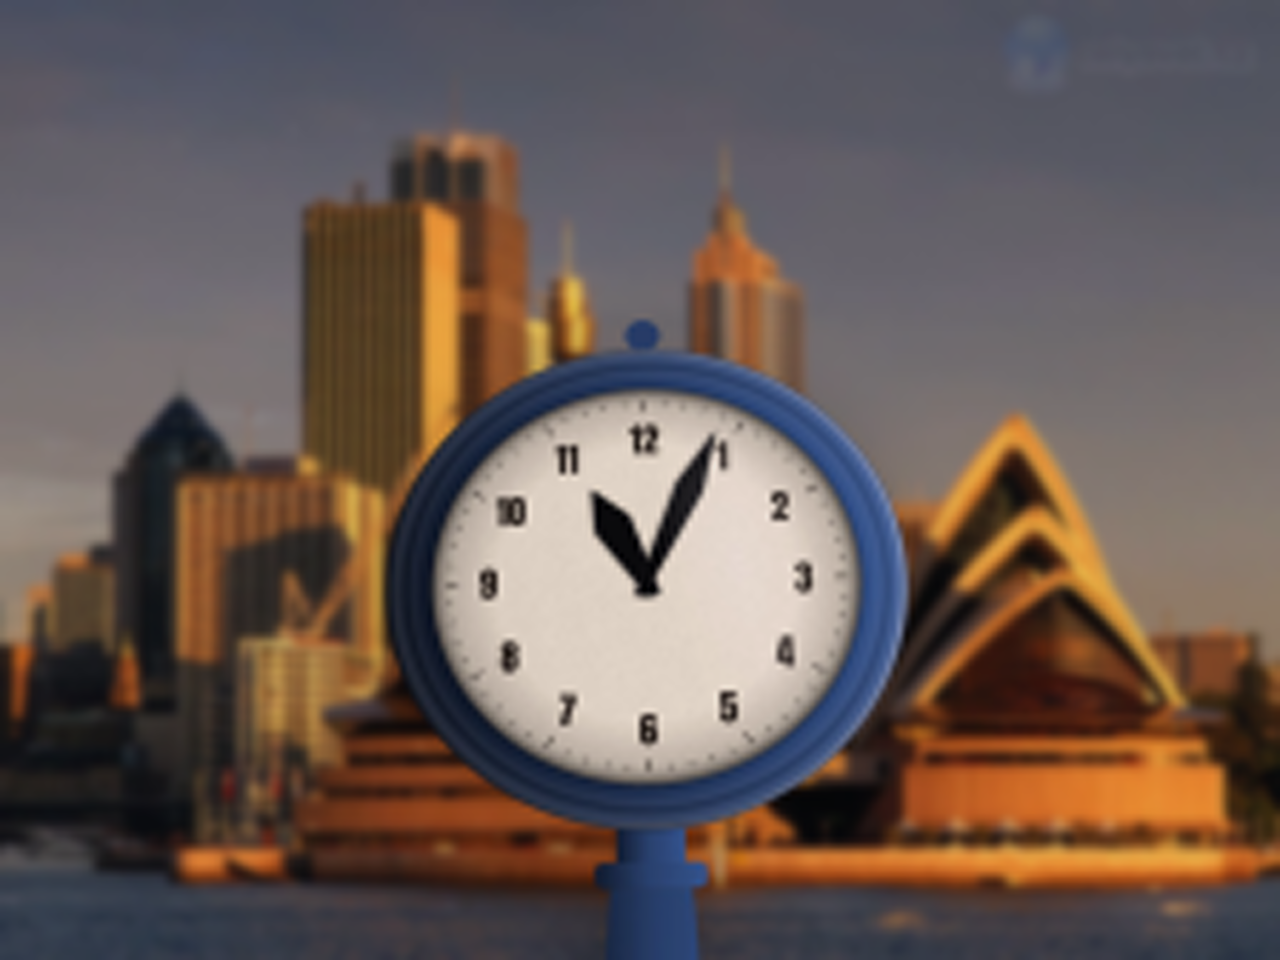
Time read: 11h04
